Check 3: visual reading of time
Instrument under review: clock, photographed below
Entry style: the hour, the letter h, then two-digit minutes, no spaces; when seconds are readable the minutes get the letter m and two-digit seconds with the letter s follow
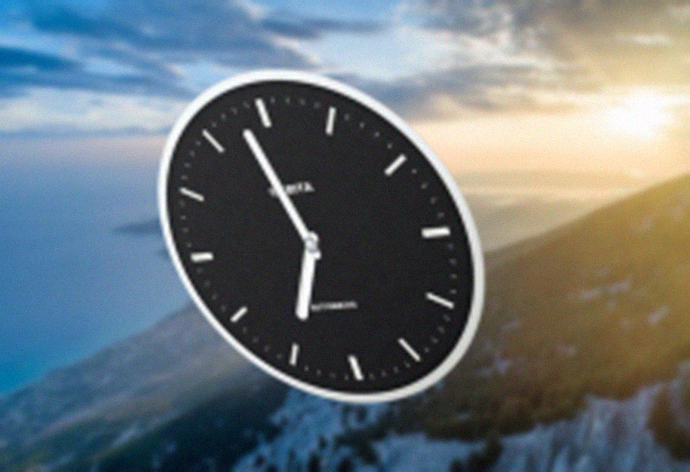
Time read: 6h58
